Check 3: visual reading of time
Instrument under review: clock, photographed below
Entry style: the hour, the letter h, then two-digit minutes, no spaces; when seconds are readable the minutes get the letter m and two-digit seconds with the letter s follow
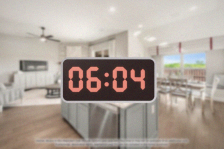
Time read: 6h04
